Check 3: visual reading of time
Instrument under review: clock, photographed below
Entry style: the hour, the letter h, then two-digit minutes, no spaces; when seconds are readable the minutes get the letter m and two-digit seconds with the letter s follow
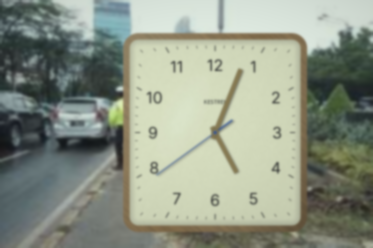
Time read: 5h03m39s
